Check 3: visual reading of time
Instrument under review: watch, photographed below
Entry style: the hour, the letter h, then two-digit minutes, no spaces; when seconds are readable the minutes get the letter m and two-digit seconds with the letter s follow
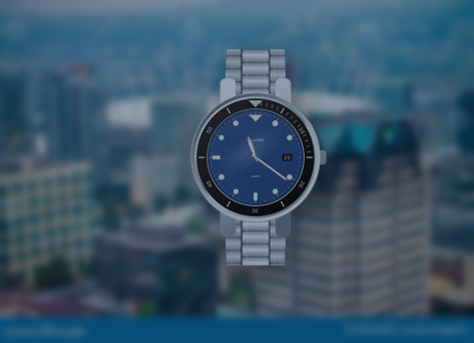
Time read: 11h21
